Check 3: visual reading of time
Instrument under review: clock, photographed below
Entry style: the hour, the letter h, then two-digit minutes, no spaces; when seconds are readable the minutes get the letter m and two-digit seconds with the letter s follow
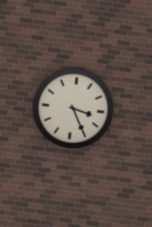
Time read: 3h25
